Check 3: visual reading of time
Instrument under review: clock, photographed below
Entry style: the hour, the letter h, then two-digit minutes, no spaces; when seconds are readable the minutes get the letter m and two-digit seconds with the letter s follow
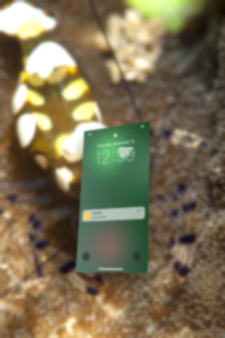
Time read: 12h39
